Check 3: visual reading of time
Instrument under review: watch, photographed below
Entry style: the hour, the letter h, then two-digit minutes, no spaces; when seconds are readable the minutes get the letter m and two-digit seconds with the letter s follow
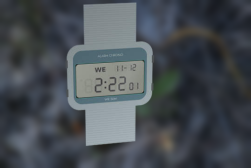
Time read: 2h22m01s
